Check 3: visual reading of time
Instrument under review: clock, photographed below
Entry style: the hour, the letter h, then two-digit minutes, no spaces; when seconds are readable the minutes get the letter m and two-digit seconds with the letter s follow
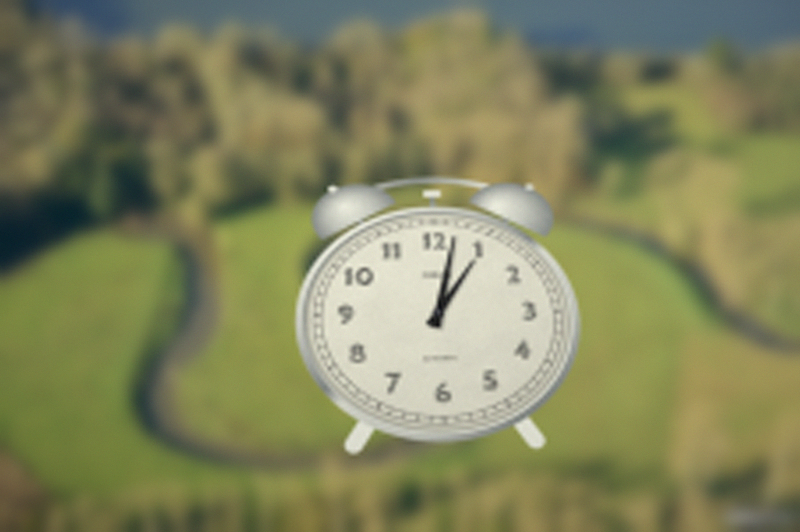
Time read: 1h02
